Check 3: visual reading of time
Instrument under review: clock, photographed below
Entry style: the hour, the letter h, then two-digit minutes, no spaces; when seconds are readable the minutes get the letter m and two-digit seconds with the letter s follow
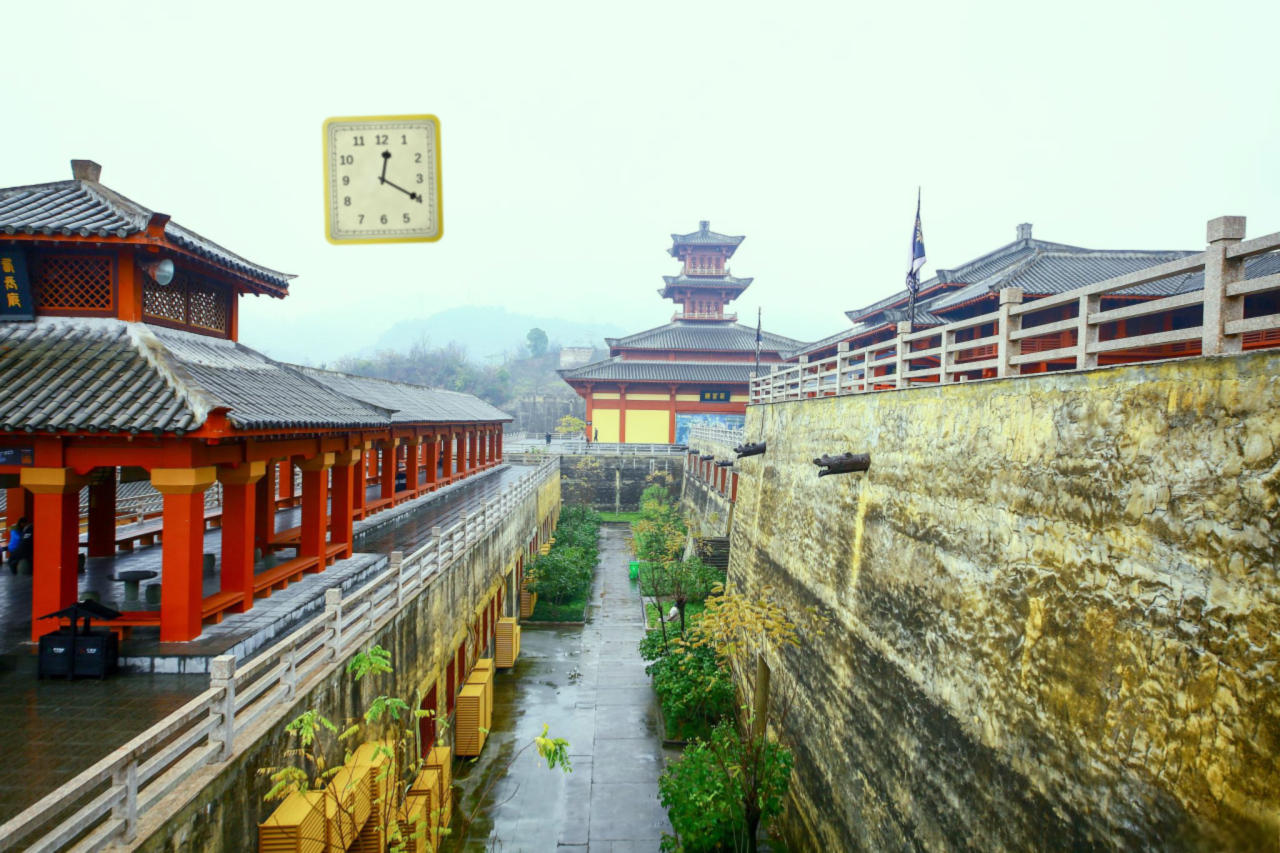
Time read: 12h20
